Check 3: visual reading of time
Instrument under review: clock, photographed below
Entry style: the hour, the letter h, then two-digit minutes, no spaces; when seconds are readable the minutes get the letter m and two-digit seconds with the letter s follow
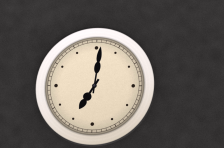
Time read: 7h01
